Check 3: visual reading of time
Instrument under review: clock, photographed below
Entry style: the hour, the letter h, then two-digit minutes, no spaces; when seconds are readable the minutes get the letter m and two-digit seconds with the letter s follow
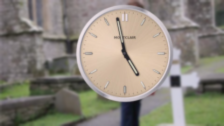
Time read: 4h58
